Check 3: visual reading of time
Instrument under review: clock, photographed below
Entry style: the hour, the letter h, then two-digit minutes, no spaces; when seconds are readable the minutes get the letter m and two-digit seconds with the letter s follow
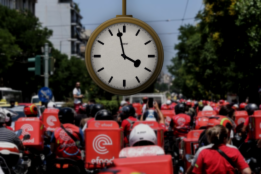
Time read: 3h58
